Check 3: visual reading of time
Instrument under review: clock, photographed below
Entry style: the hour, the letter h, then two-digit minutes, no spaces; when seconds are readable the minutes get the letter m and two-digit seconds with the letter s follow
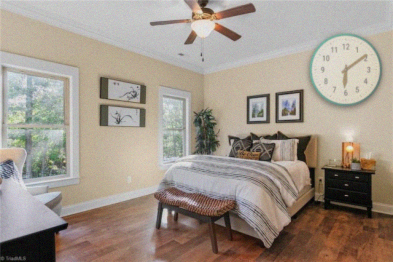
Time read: 6h09
